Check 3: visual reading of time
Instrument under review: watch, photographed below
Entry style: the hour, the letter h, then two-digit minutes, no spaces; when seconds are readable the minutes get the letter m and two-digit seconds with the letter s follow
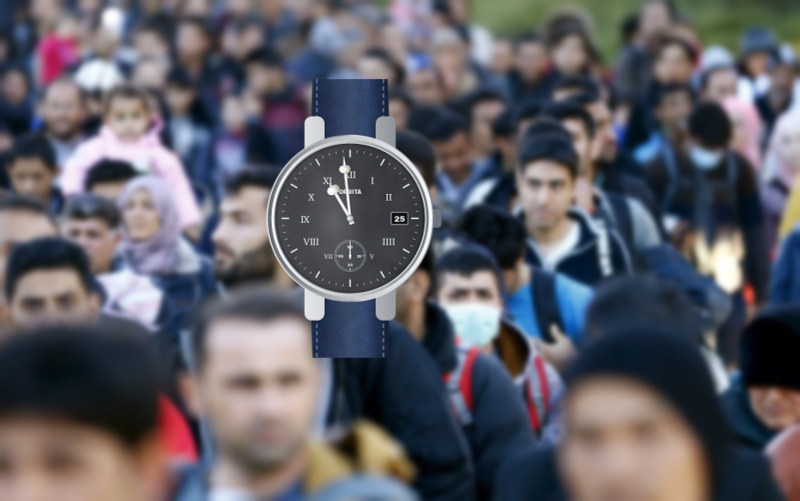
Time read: 10h59
